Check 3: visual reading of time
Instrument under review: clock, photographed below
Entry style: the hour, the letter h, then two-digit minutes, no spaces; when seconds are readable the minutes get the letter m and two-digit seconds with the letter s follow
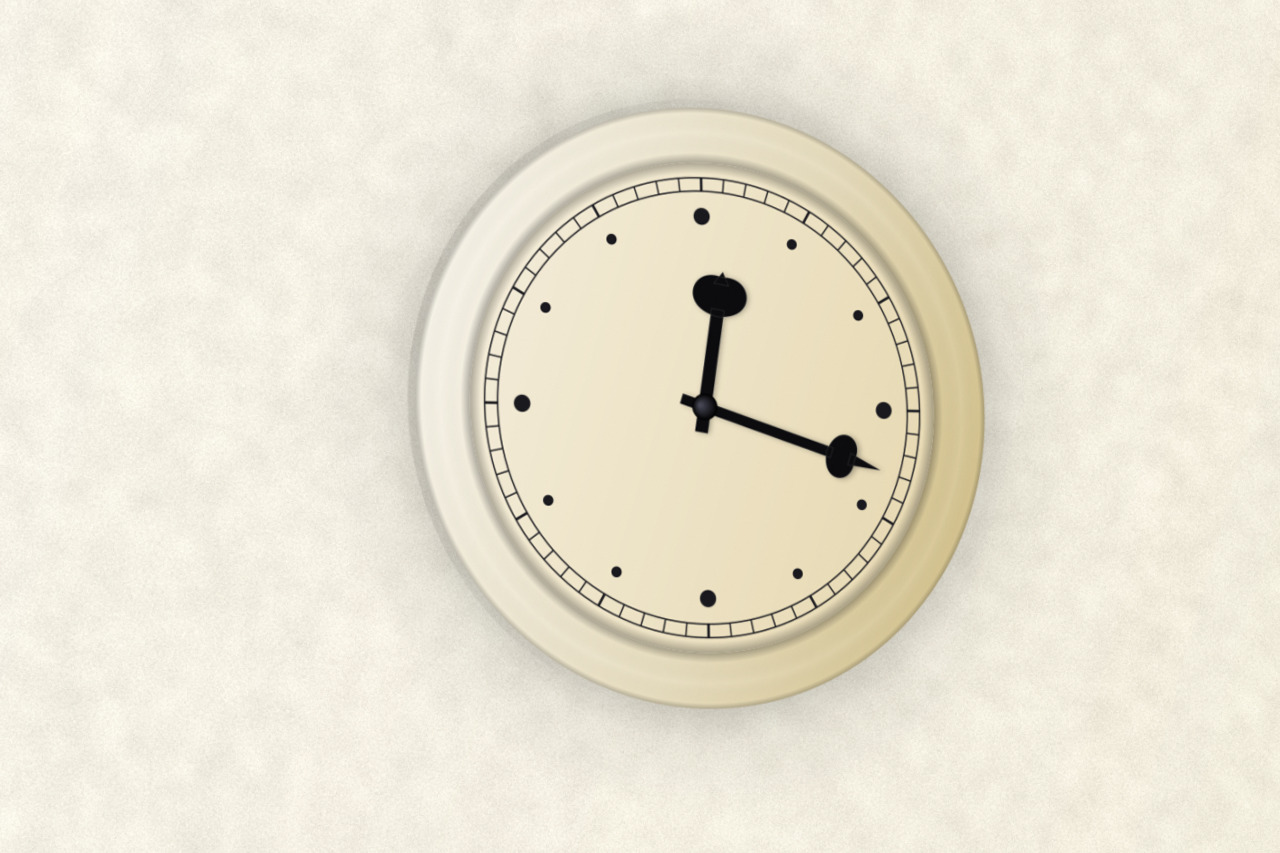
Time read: 12h18
